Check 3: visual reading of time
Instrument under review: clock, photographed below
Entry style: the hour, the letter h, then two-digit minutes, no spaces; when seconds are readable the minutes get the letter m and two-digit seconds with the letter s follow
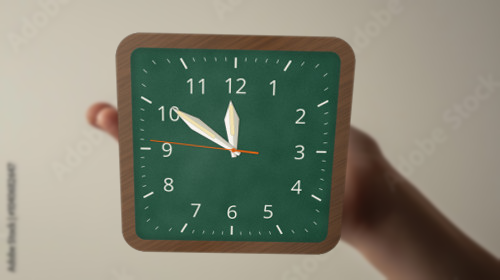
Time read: 11h50m46s
